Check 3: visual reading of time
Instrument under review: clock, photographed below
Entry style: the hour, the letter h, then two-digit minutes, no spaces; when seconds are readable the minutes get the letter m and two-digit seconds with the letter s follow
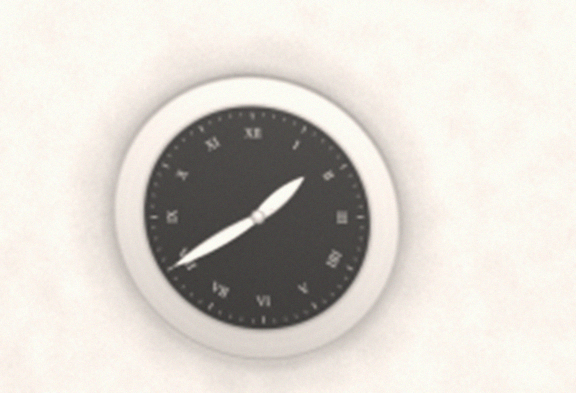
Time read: 1h40
